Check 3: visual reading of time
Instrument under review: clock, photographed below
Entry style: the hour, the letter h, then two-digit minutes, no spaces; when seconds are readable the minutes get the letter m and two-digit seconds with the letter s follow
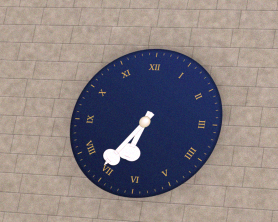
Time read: 6h36
